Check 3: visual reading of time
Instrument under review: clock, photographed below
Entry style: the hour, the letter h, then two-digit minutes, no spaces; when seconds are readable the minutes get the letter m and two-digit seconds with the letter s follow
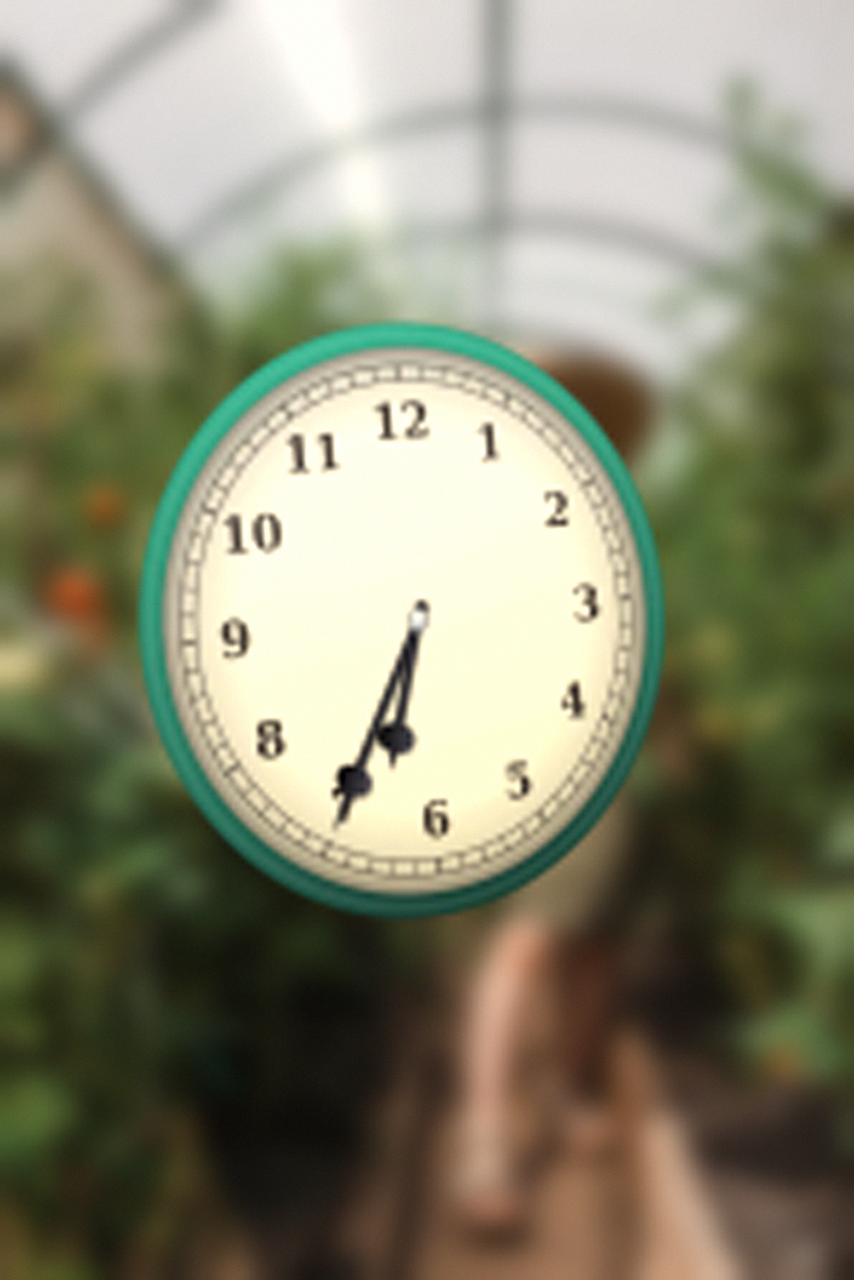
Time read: 6h35
